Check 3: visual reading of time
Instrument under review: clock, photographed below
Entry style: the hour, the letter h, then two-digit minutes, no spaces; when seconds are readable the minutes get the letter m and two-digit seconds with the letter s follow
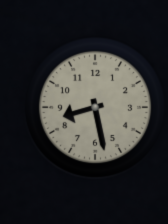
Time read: 8h28
